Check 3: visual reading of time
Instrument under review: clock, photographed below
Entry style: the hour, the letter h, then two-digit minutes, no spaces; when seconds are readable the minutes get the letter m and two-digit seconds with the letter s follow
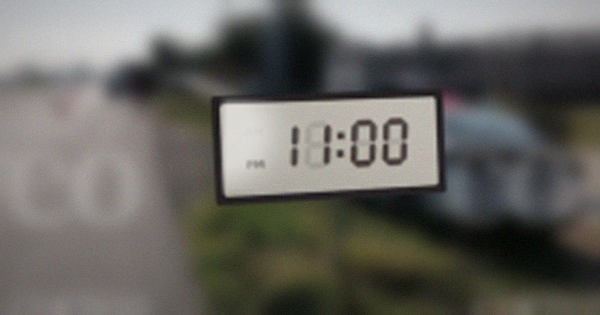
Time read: 11h00
